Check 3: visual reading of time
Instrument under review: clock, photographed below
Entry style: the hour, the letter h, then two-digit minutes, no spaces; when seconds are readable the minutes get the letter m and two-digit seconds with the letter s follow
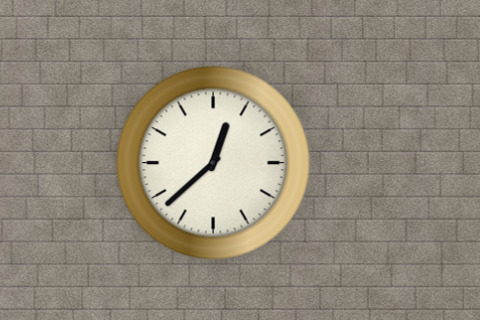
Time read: 12h38
